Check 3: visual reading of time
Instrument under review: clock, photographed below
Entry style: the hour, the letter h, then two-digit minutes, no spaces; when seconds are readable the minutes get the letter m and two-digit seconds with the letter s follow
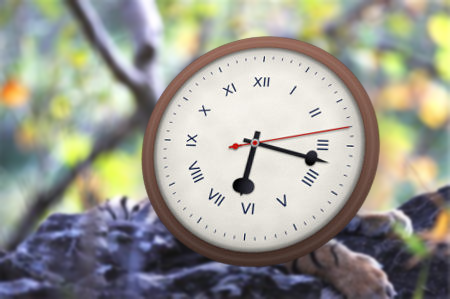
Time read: 6h17m13s
